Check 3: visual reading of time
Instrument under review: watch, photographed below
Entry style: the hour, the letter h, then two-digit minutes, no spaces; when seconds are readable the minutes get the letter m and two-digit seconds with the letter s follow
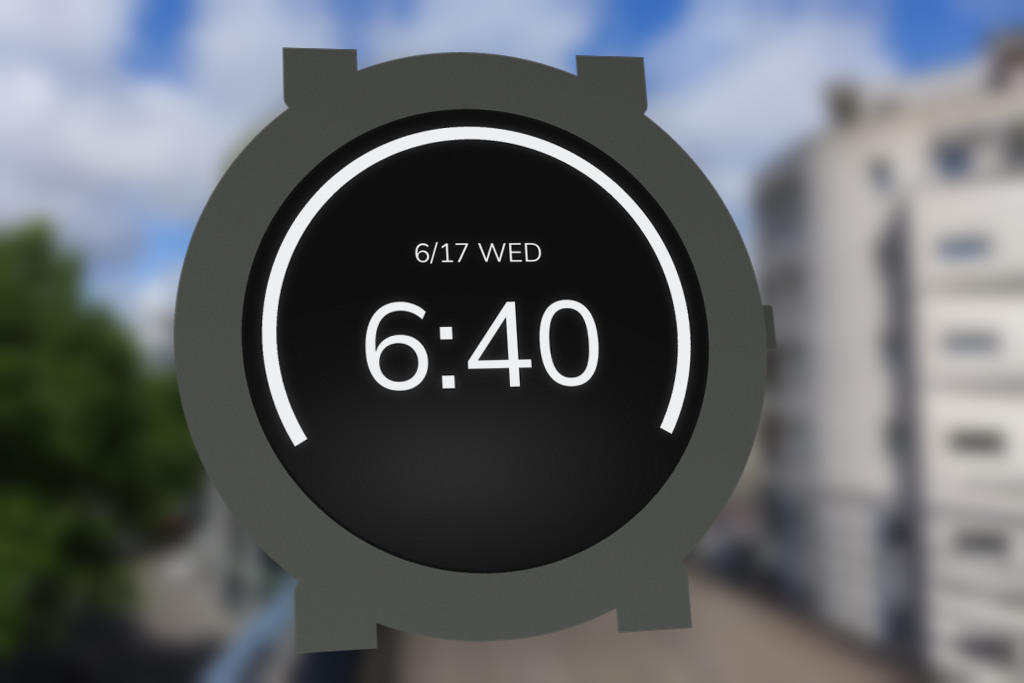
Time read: 6h40
